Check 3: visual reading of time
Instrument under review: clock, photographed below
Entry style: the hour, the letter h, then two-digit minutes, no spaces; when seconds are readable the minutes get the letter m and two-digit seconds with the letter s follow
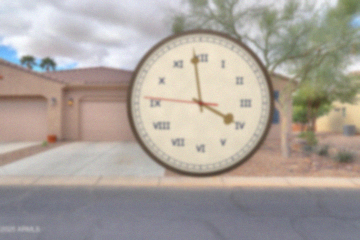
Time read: 3h58m46s
